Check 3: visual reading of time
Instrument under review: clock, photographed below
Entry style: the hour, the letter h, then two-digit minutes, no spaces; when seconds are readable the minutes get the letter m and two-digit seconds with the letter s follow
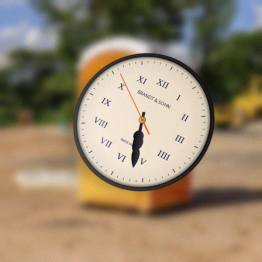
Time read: 5h26m51s
